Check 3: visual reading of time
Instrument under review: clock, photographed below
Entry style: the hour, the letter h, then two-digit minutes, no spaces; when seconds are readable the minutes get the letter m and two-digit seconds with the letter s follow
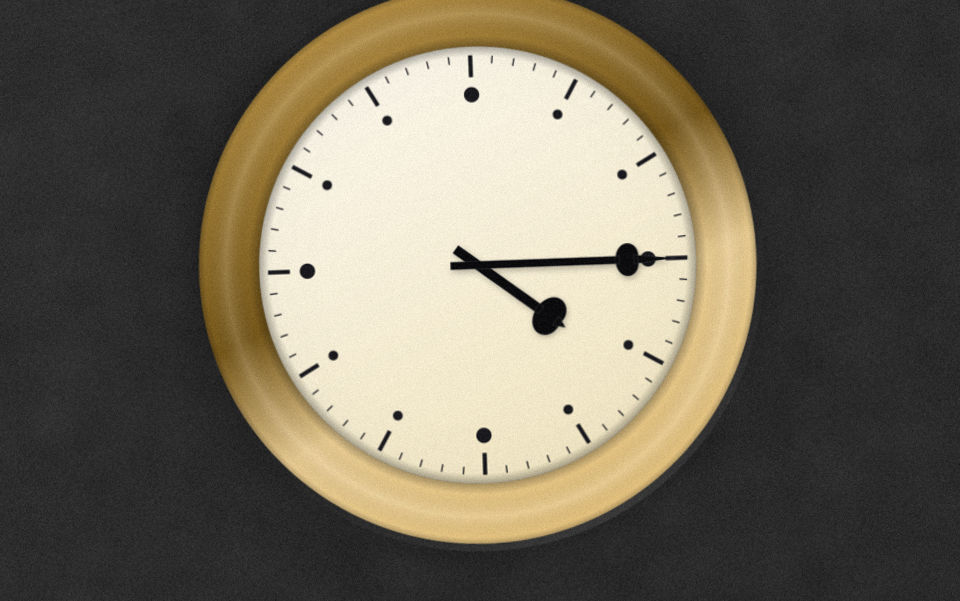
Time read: 4h15
